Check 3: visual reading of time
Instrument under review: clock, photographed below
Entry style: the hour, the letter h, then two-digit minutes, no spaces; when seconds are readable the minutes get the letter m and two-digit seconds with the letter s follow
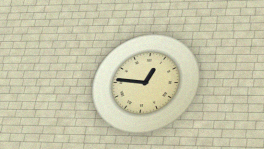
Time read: 12h46
